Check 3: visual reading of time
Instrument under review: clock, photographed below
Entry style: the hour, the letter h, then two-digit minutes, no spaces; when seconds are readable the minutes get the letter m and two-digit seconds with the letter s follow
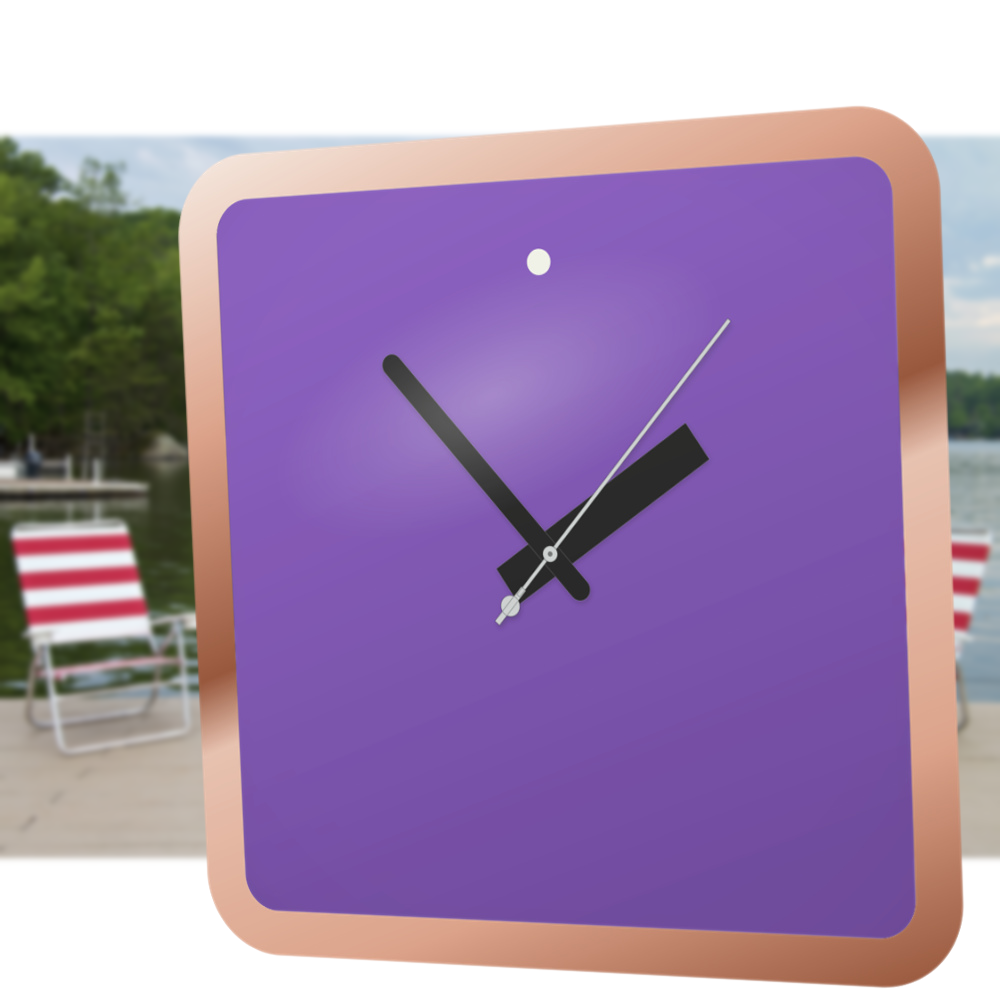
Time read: 1h53m07s
